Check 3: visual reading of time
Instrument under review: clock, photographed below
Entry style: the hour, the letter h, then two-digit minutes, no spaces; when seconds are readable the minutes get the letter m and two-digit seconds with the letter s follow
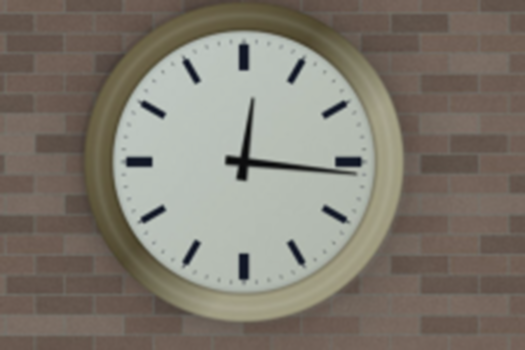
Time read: 12h16
